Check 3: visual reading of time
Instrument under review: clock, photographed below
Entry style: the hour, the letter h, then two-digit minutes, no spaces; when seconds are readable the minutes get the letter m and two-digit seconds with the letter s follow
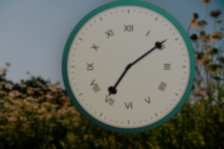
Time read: 7h09
